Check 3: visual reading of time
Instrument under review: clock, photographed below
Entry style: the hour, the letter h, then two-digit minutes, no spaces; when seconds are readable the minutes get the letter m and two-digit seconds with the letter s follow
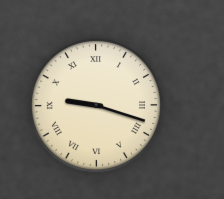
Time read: 9h18
